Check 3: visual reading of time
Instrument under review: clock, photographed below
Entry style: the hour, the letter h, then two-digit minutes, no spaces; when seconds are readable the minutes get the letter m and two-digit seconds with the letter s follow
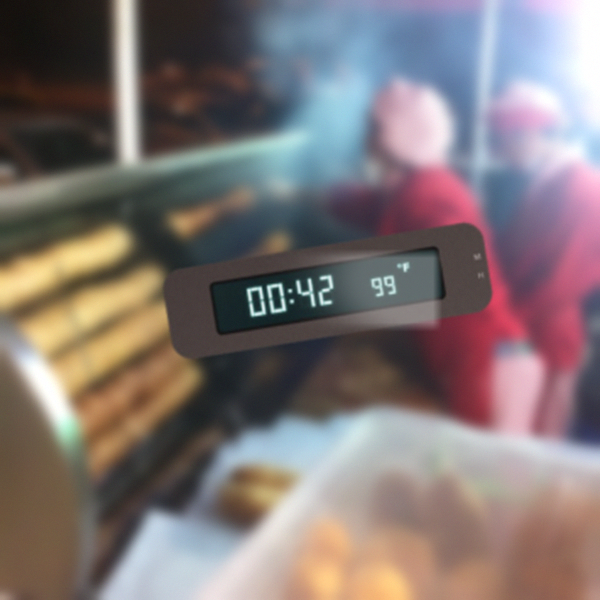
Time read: 0h42
